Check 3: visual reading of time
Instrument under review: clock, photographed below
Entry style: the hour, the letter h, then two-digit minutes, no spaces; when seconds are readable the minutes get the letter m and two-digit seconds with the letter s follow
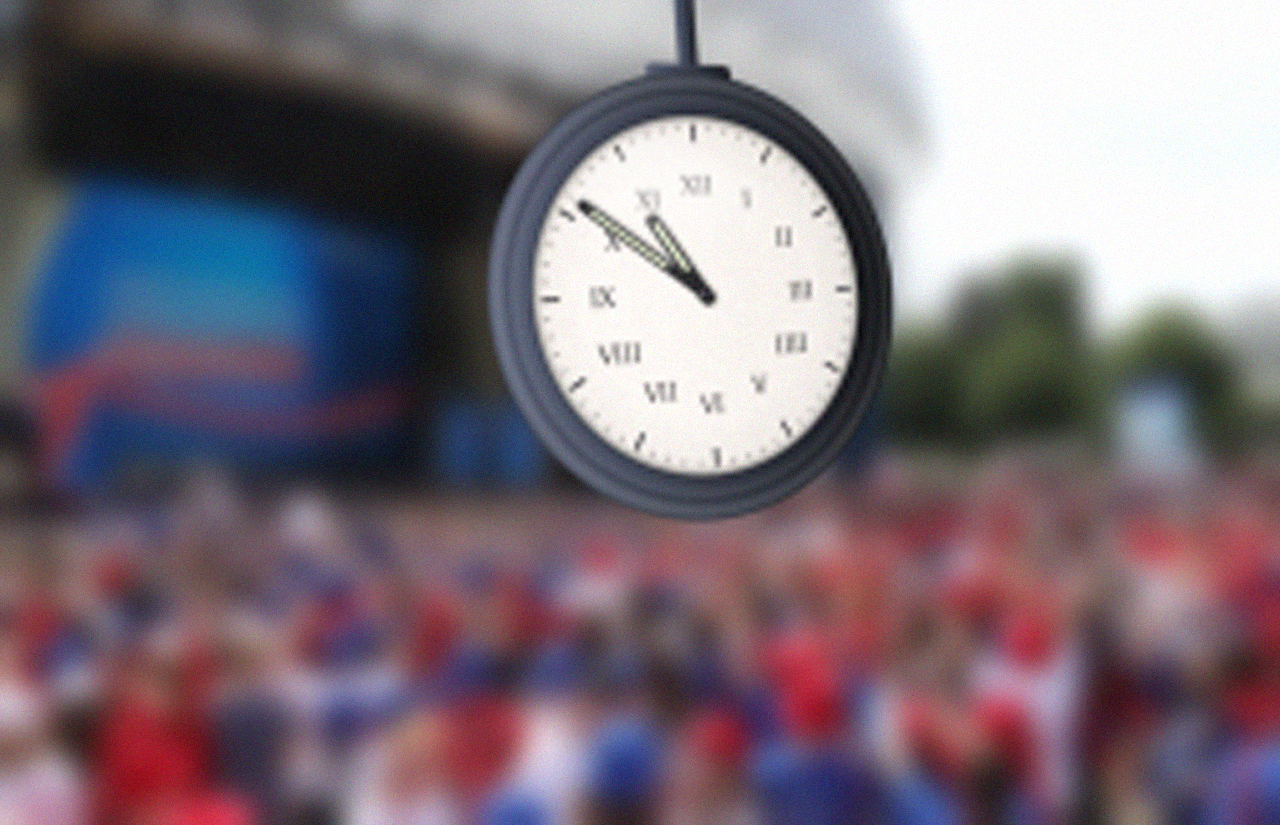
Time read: 10h51
